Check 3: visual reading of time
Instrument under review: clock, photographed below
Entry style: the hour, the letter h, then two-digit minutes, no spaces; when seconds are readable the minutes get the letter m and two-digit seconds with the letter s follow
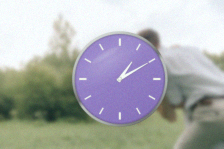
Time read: 1h10
